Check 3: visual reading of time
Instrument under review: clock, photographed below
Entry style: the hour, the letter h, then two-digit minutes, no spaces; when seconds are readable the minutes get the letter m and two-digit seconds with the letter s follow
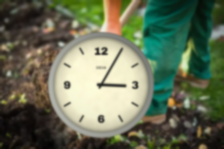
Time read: 3h05
